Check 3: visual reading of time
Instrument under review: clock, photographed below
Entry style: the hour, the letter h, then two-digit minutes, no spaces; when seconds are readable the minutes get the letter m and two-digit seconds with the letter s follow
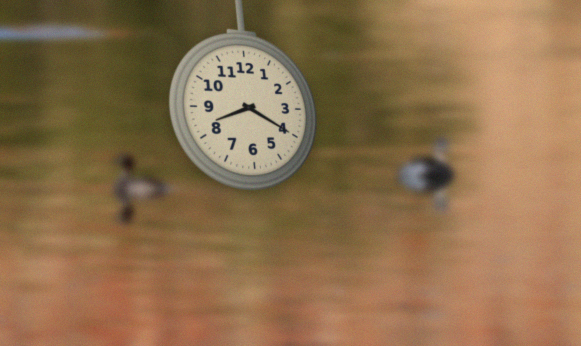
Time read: 8h20
